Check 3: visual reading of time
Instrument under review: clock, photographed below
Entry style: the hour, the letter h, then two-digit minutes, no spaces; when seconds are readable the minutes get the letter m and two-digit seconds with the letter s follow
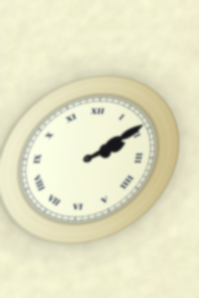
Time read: 2h09
